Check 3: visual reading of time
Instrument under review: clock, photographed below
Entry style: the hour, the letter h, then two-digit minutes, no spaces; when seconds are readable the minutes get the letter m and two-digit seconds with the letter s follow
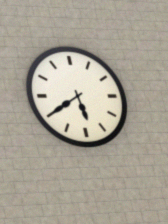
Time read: 5h40
